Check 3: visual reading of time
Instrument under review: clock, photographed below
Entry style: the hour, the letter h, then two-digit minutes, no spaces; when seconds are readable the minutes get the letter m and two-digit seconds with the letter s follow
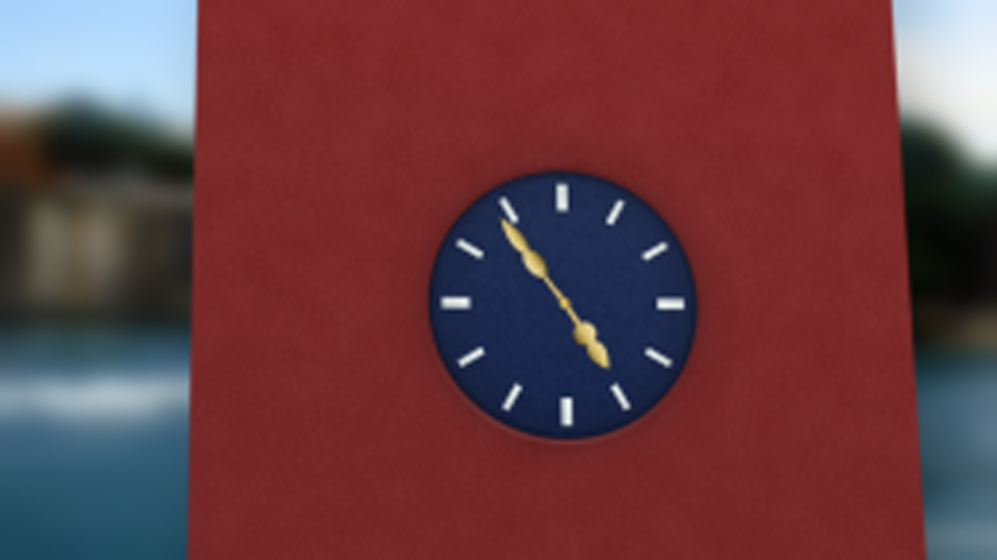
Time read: 4h54
